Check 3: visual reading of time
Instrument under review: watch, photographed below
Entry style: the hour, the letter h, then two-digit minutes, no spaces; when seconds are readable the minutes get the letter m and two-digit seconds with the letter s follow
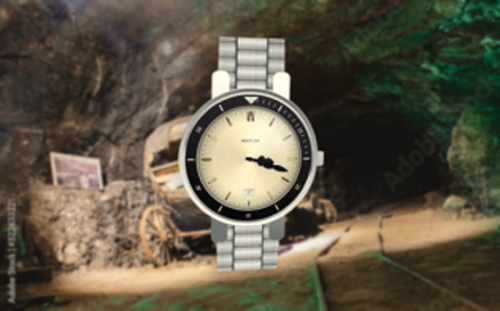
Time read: 3h18
